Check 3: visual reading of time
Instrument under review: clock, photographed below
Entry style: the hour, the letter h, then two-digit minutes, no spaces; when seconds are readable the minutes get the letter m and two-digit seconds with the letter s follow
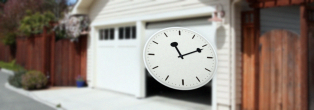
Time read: 11h11
